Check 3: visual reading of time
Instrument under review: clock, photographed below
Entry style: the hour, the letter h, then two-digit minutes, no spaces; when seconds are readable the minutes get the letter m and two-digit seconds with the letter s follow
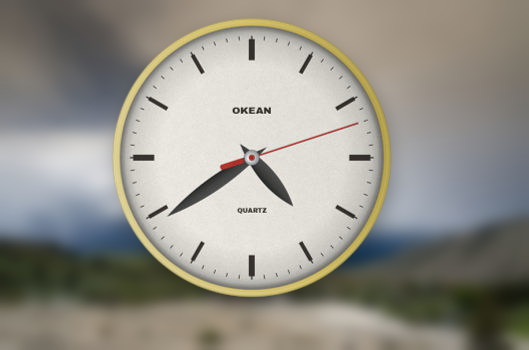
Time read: 4h39m12s
